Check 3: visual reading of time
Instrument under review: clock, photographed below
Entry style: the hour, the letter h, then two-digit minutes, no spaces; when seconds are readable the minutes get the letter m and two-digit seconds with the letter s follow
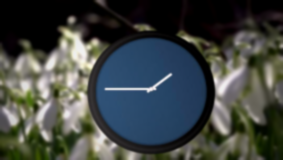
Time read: 1h45
